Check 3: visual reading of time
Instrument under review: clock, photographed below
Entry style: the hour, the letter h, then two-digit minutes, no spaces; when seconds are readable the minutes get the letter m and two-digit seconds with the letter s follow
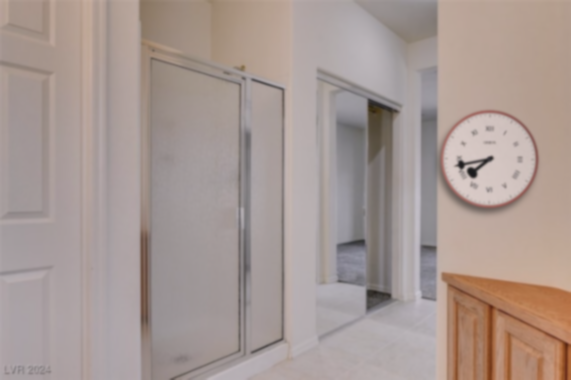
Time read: 7h43
